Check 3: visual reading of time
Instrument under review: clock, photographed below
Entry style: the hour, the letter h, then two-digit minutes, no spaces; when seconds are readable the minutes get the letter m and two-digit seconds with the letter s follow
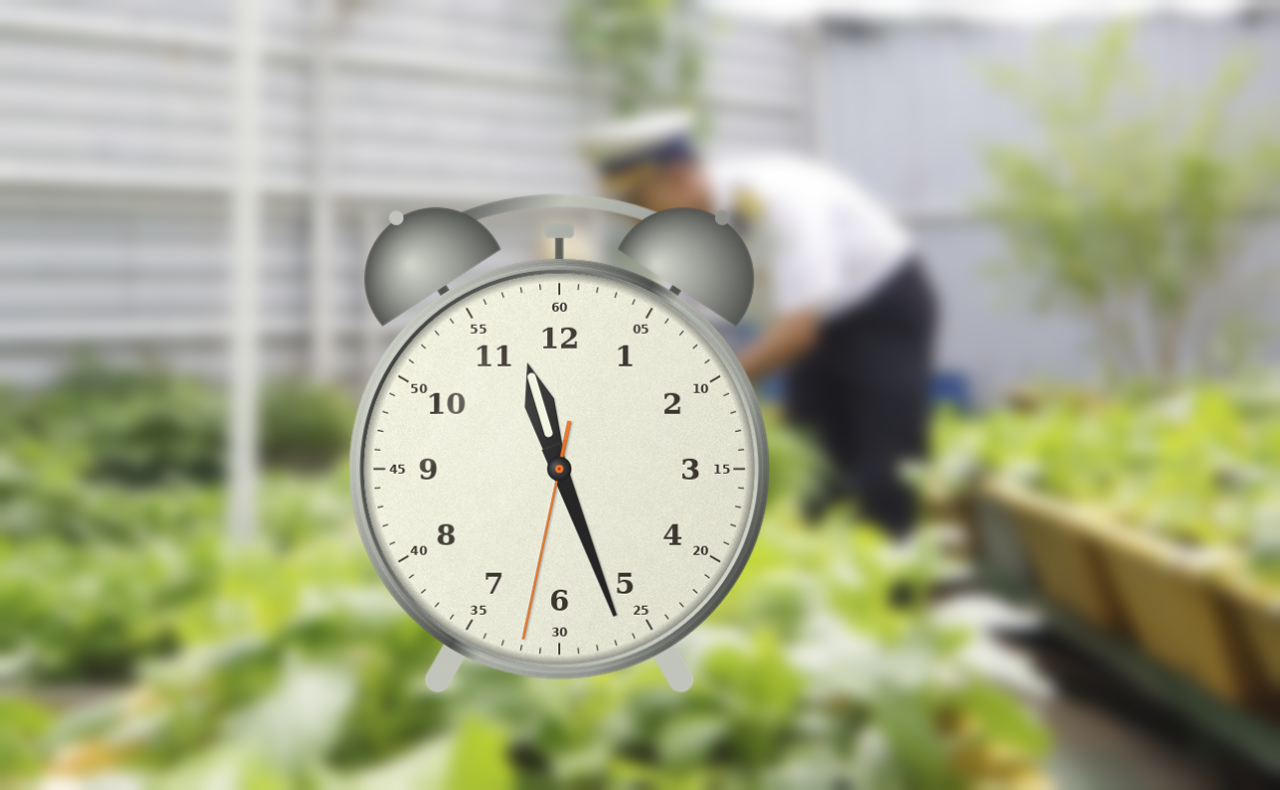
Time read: 11h26m32s
